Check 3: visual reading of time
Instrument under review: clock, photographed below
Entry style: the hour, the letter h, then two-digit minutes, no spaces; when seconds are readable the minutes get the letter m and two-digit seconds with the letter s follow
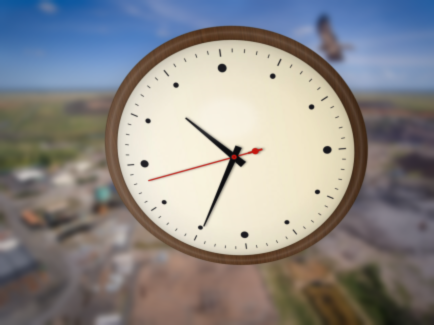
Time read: 10h34m43s
